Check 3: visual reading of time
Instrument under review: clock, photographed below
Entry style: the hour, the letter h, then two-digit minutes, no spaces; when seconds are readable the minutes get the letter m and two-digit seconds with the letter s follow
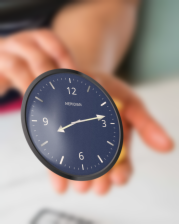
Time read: 8h13
